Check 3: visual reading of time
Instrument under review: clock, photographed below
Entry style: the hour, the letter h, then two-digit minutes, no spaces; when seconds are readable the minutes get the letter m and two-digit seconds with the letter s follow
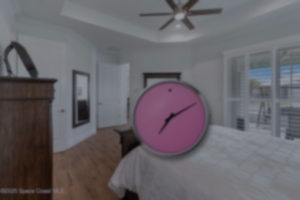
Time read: 7h10
